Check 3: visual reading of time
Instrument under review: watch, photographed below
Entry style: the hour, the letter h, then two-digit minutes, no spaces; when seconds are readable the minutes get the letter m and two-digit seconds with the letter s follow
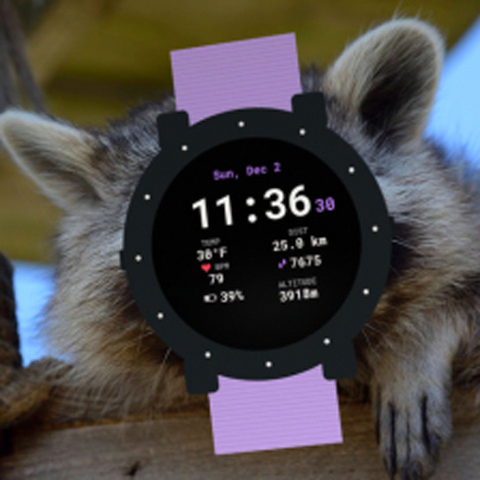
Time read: 11h36m30s
